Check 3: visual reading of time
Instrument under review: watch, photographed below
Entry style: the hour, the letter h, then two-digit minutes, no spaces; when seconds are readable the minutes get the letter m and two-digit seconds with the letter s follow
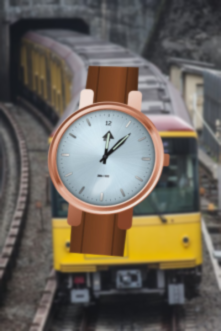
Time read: 12h07
